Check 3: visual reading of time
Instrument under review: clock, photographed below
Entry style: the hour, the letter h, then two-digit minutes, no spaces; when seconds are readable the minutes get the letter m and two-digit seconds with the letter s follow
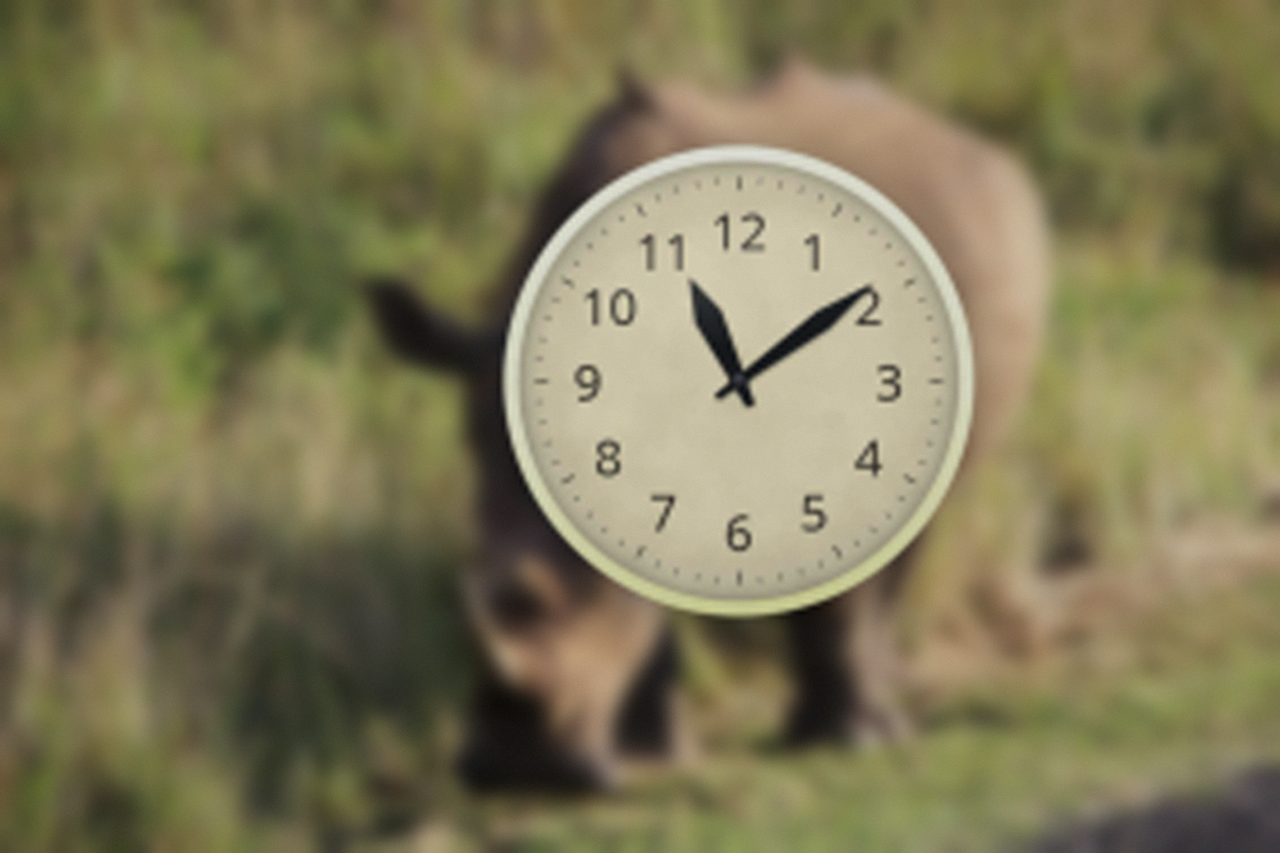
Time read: 11h09
